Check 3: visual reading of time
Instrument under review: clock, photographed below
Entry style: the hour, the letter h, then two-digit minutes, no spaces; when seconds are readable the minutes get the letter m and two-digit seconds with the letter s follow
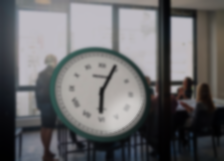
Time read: 6h04
